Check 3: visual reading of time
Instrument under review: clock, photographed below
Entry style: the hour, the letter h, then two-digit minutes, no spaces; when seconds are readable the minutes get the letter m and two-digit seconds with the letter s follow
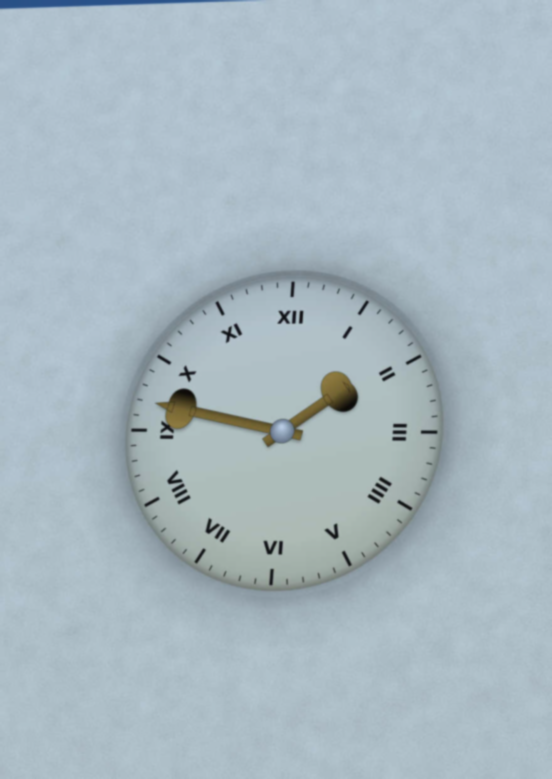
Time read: 1h47
